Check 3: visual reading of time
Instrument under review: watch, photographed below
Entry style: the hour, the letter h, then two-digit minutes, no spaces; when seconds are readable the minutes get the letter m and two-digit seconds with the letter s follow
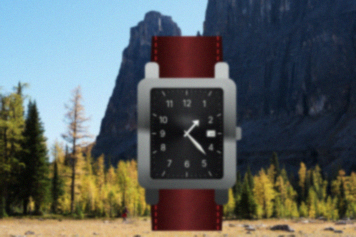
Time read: 1h23
